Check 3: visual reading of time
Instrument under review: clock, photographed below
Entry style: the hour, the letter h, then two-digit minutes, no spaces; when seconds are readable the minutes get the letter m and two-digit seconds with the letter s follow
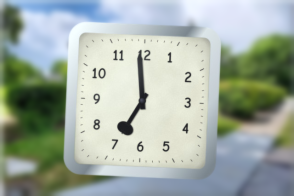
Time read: 6h59
